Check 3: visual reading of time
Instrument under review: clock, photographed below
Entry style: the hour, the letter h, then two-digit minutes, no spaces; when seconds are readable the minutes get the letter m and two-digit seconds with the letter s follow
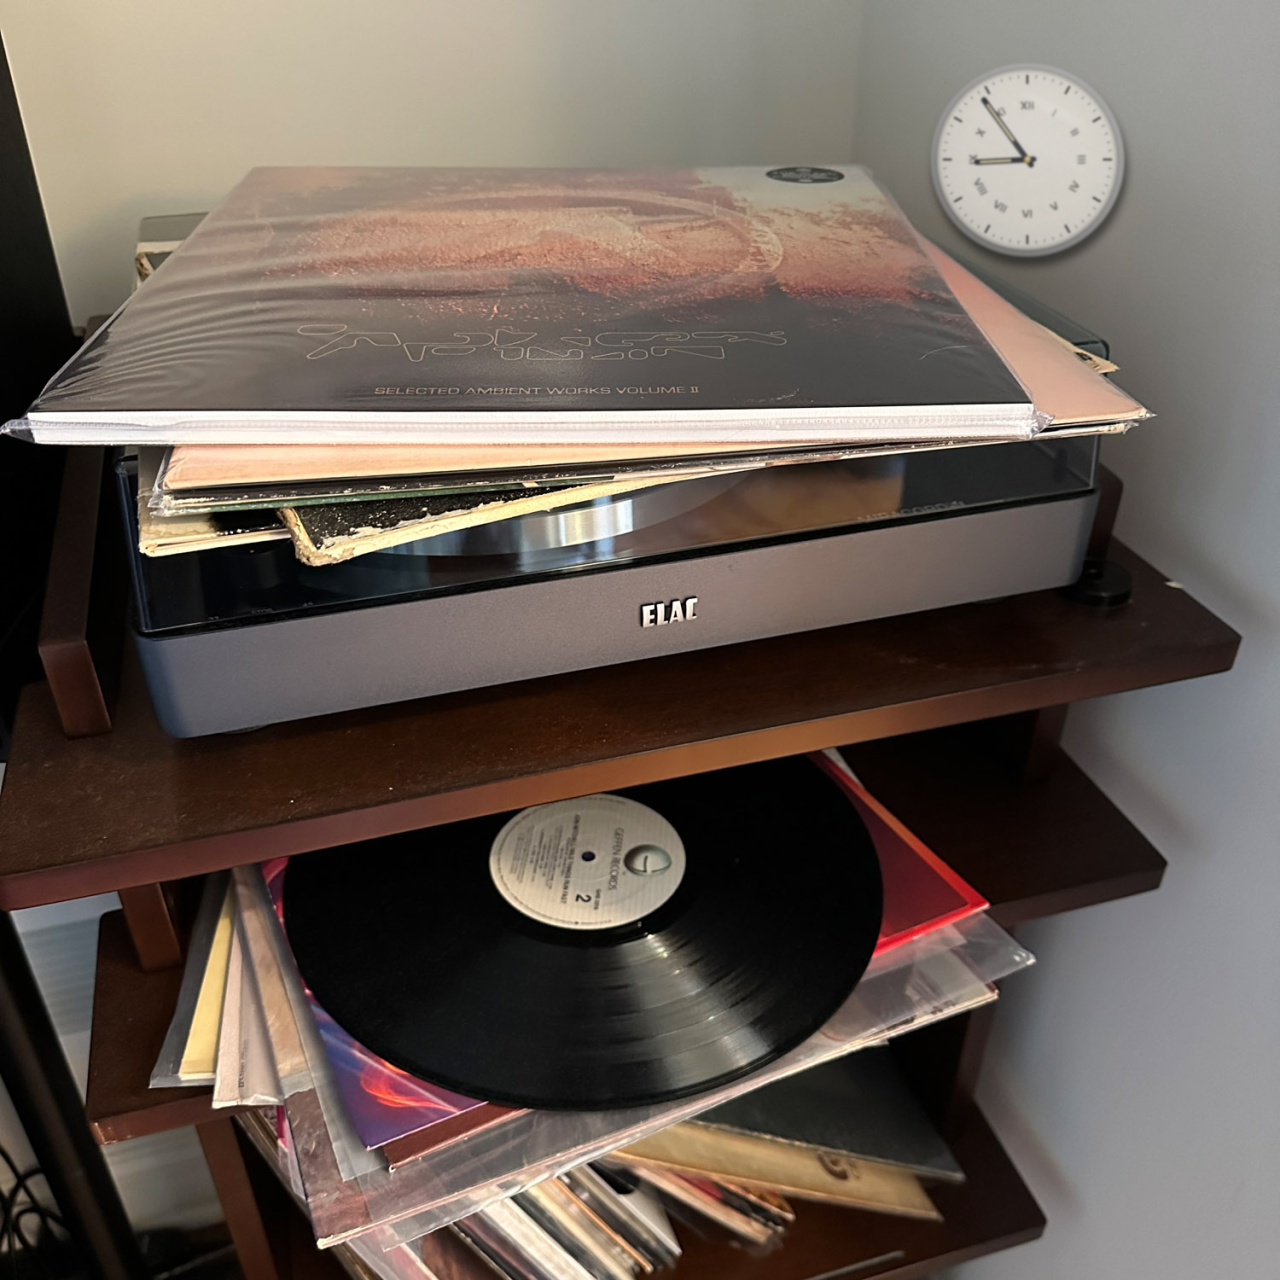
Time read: 8h54
